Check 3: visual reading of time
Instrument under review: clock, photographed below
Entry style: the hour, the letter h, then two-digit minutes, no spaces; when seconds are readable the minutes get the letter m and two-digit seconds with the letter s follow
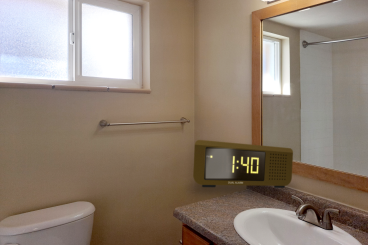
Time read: 1h40
